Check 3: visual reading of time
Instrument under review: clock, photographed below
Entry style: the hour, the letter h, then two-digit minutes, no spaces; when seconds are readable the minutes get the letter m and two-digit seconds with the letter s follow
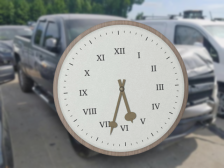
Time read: 5h33
